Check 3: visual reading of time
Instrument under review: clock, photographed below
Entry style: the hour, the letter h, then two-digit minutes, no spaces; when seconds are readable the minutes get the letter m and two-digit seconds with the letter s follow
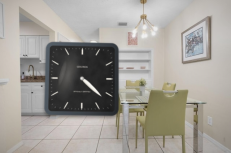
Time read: 4h22
